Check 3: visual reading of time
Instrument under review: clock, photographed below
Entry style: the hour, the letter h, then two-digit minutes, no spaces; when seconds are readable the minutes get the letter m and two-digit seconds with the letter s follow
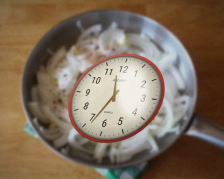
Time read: 11h34
